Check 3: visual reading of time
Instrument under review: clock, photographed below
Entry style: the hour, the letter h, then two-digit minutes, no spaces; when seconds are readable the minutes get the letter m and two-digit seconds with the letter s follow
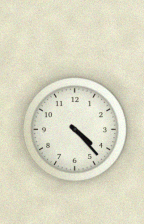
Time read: 4h23
